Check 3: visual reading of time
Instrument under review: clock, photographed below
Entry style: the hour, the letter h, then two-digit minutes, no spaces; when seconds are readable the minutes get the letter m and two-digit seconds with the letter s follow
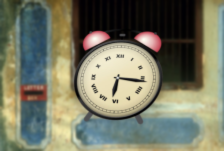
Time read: 6h16
